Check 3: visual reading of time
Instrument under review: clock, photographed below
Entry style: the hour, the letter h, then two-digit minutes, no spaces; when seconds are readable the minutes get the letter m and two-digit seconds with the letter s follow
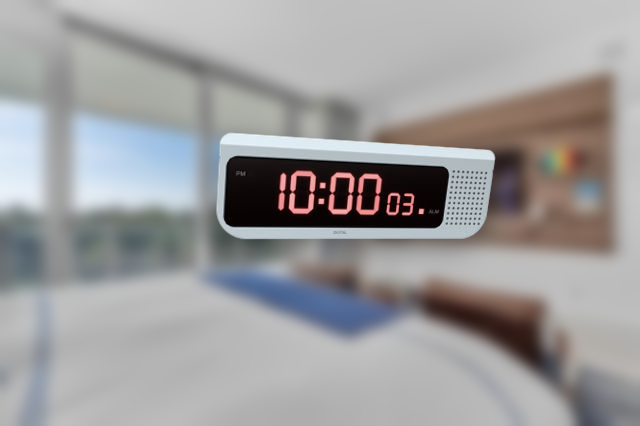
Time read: 10h00m03s
